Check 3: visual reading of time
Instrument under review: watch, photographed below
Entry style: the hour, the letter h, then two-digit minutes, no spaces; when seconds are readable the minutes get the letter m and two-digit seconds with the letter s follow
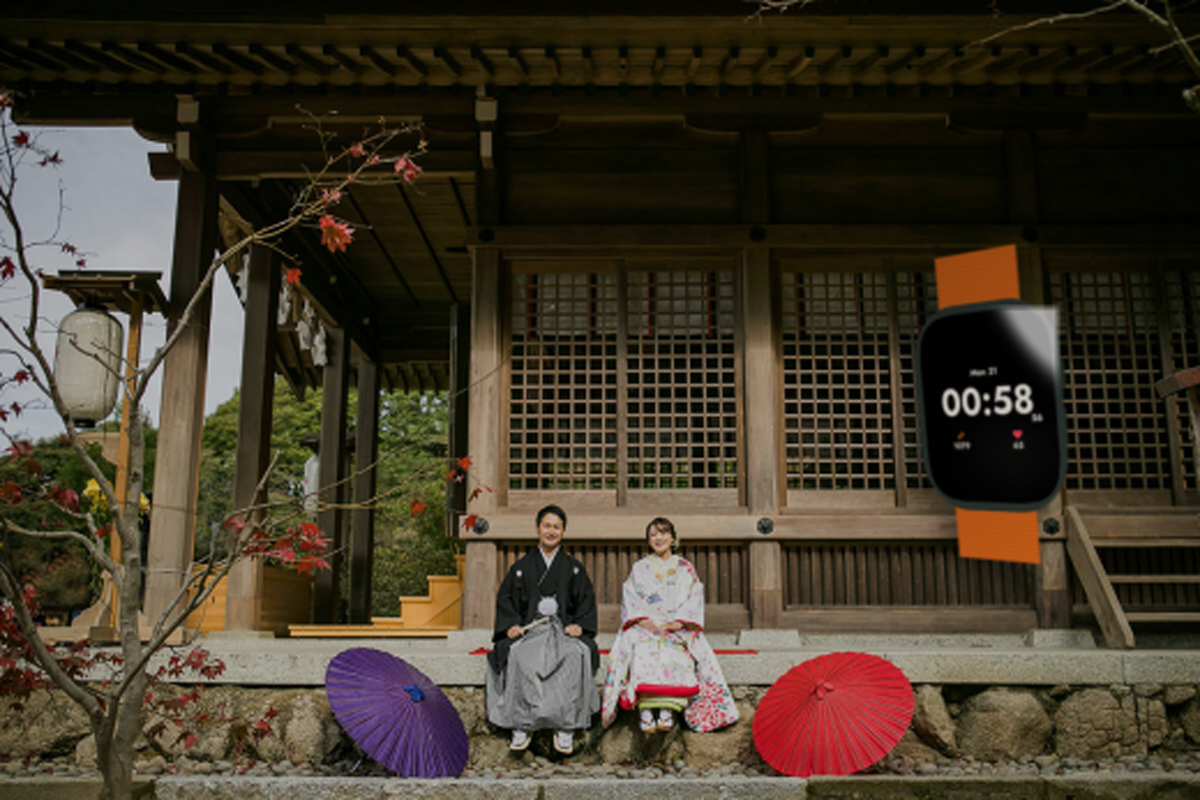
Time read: 0h58
